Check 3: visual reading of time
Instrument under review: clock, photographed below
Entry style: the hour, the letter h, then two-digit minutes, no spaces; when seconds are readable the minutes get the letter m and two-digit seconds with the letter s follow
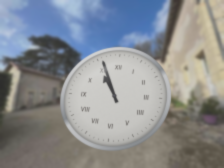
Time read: 10h56
